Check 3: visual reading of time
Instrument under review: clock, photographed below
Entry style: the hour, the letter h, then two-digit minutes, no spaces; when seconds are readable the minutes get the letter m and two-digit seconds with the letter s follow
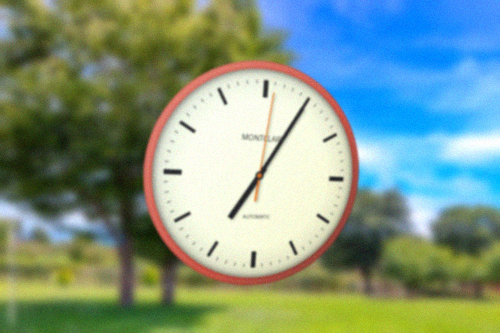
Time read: 7h05m01s
